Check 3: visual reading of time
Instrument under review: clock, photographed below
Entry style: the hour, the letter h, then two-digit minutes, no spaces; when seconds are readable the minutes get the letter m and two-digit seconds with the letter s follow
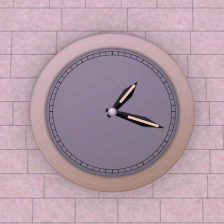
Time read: 1h18
